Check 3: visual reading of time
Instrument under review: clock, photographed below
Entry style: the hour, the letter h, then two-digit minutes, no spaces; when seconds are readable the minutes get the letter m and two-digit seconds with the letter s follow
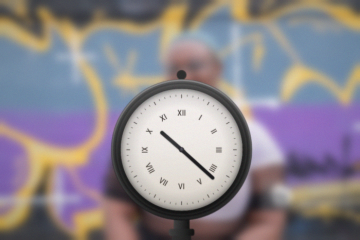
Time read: 10h22
